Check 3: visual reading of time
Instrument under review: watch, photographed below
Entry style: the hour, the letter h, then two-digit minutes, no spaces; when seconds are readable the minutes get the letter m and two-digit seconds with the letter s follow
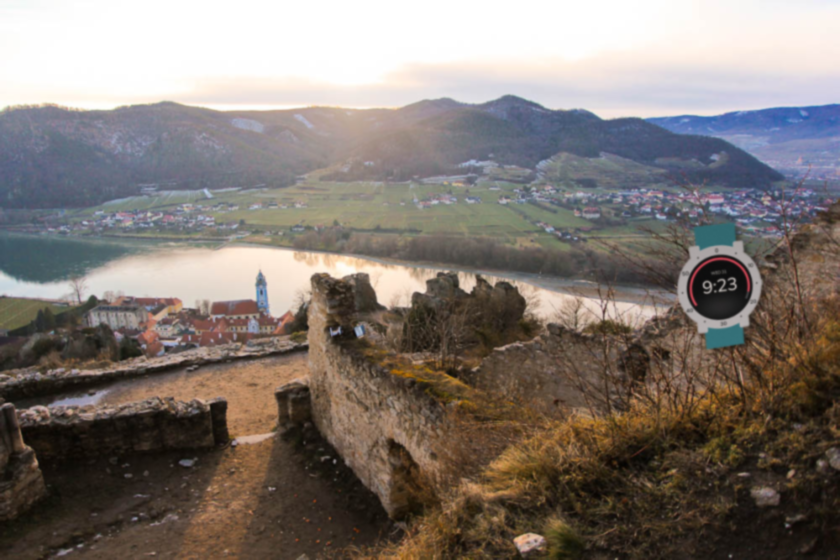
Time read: 9h23
